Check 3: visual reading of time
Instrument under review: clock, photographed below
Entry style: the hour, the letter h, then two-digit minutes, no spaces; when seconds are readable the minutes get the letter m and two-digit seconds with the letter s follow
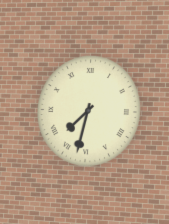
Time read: 7h32
